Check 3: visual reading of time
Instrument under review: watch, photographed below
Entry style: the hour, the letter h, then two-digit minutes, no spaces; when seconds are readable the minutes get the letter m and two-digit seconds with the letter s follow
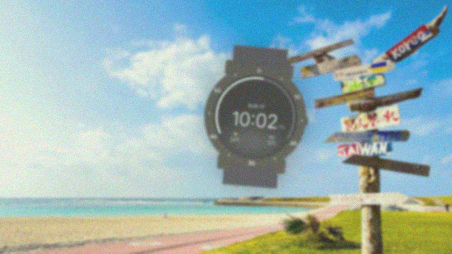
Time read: 10h02
